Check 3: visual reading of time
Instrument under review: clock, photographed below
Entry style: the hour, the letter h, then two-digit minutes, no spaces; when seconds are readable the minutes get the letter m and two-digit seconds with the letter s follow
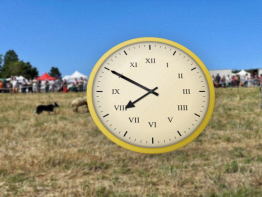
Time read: 7h50
